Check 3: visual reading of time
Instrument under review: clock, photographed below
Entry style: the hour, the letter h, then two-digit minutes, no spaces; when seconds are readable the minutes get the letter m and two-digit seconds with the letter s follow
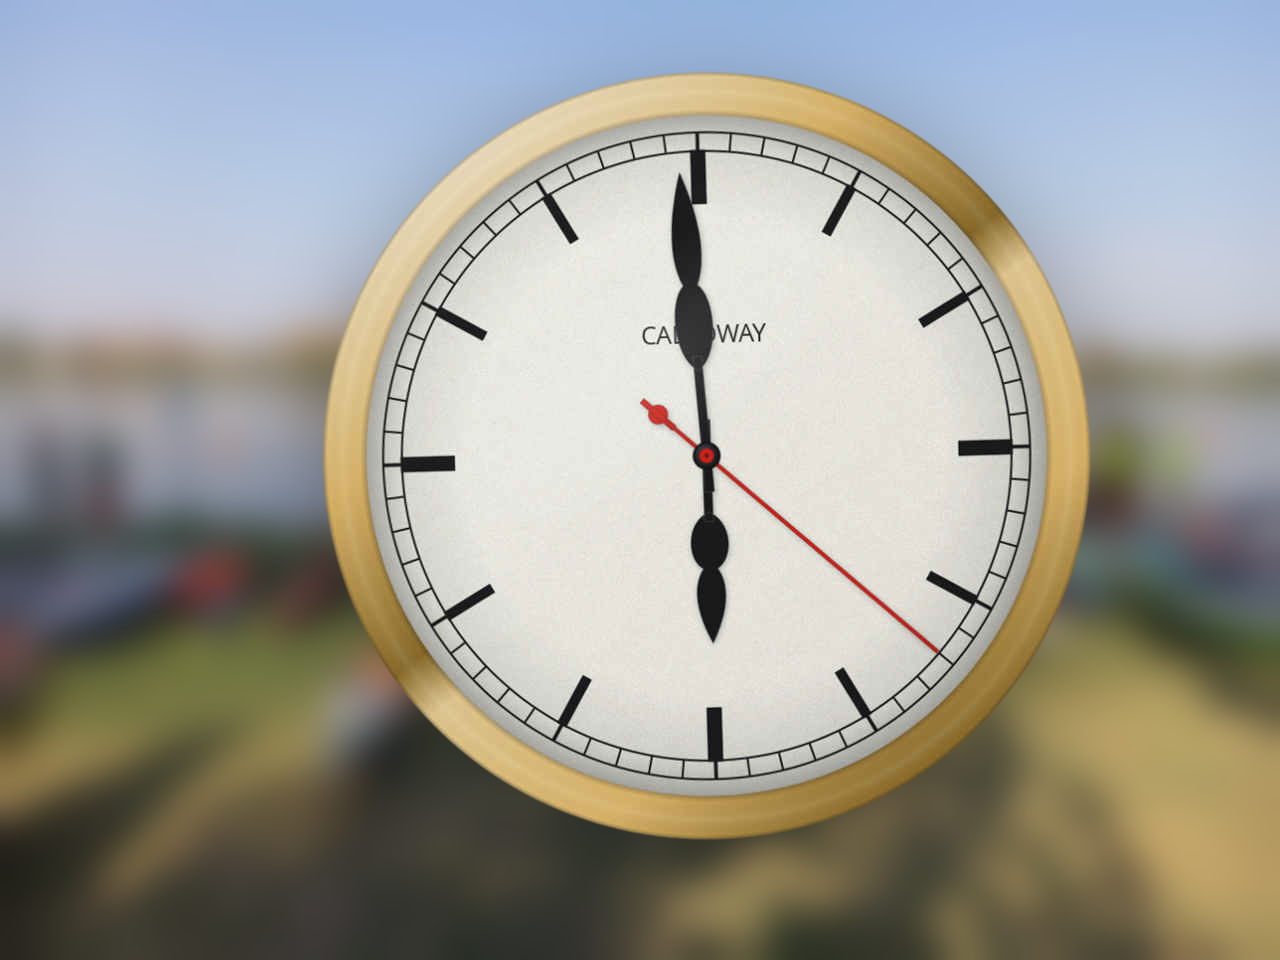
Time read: 5h59m22s
